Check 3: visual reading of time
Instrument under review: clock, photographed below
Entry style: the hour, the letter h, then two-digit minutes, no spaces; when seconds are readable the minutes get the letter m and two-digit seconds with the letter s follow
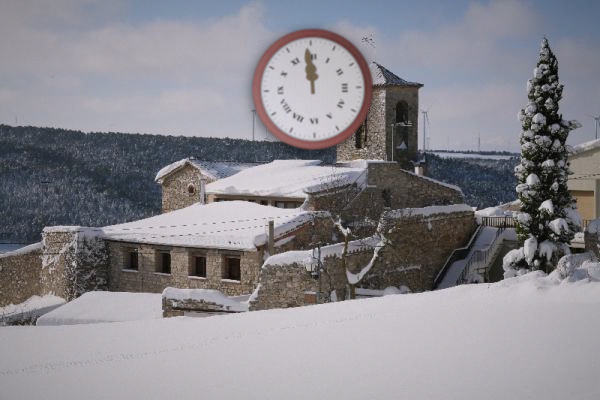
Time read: 11h59
